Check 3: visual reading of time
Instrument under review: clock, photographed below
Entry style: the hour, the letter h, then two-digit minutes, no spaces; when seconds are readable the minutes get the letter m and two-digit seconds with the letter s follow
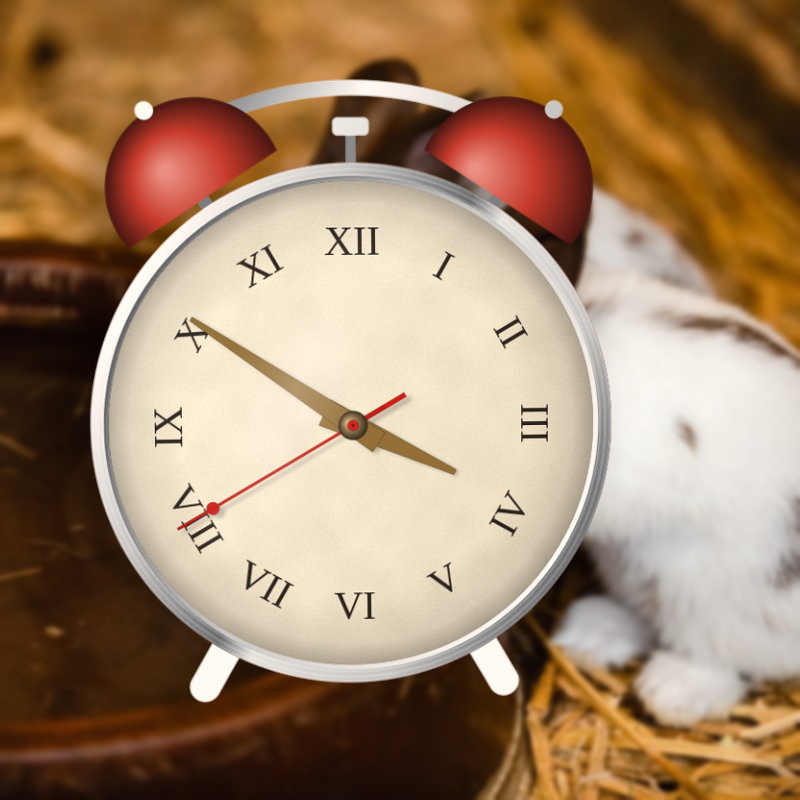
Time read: 3h50m40s
